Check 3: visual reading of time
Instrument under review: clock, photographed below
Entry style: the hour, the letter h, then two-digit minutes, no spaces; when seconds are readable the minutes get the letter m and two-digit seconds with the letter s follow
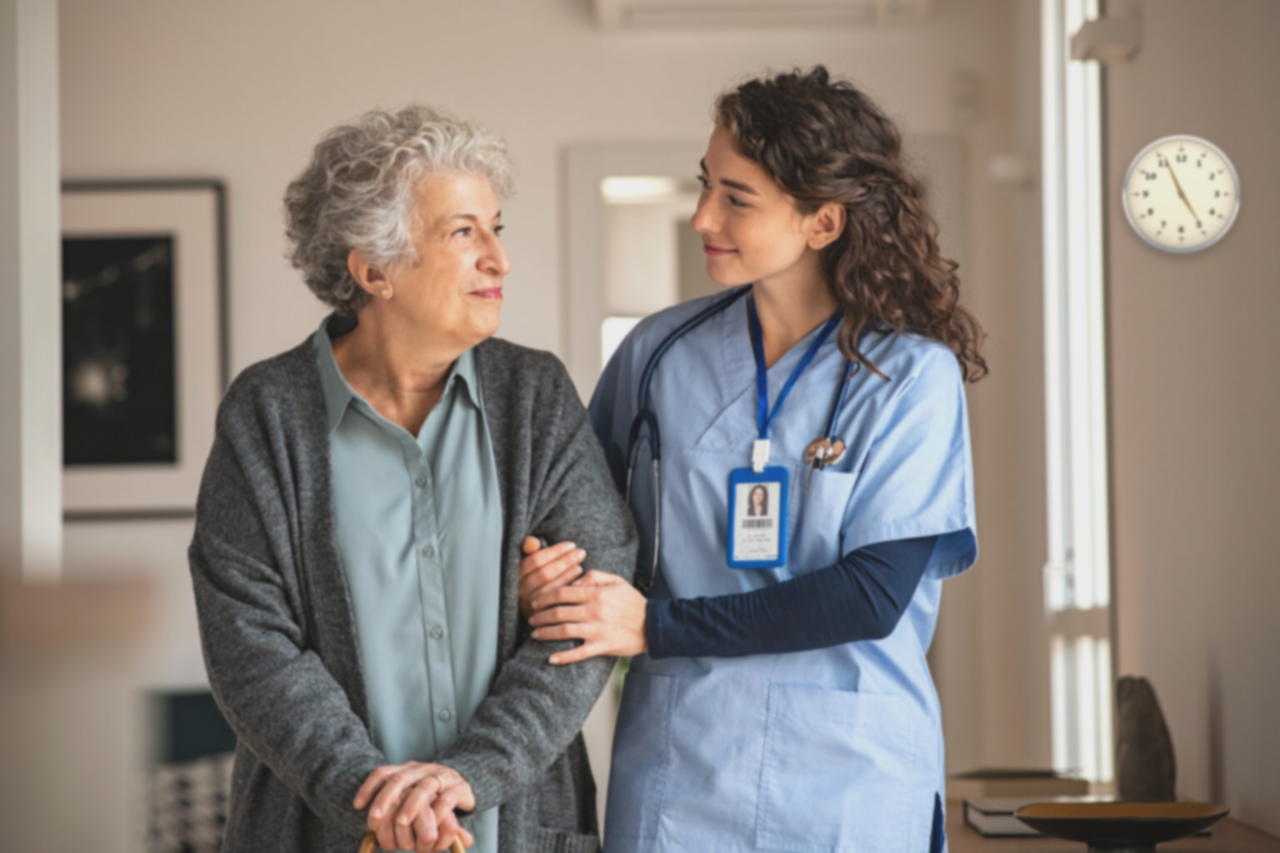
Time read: 4h56
